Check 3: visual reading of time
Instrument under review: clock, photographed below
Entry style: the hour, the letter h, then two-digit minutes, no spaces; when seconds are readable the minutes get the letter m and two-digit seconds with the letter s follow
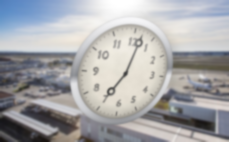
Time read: 7h02
